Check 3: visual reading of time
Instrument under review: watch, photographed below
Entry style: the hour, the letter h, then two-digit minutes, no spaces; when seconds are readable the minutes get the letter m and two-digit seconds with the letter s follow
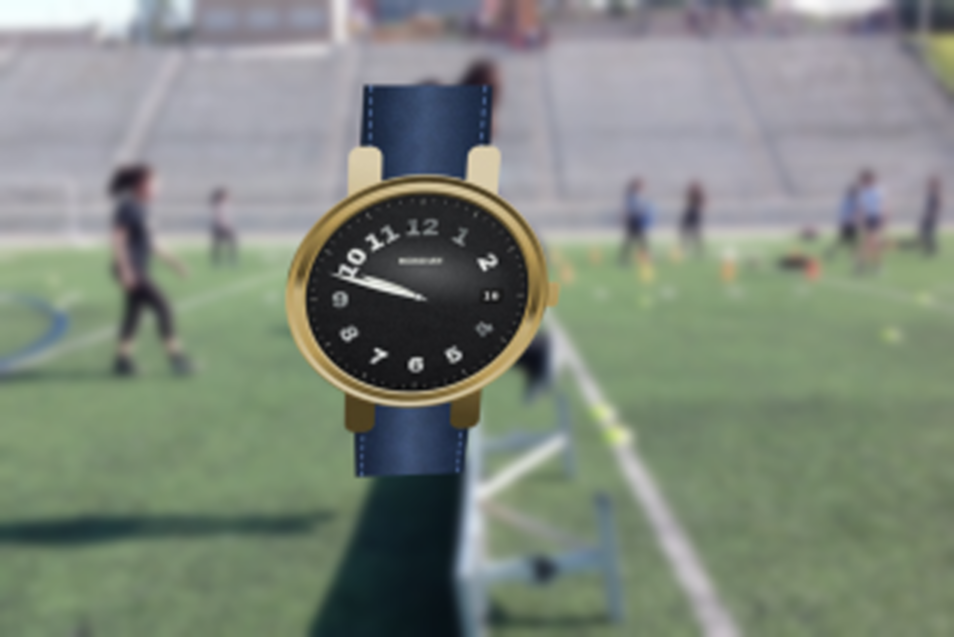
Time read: 9h48
